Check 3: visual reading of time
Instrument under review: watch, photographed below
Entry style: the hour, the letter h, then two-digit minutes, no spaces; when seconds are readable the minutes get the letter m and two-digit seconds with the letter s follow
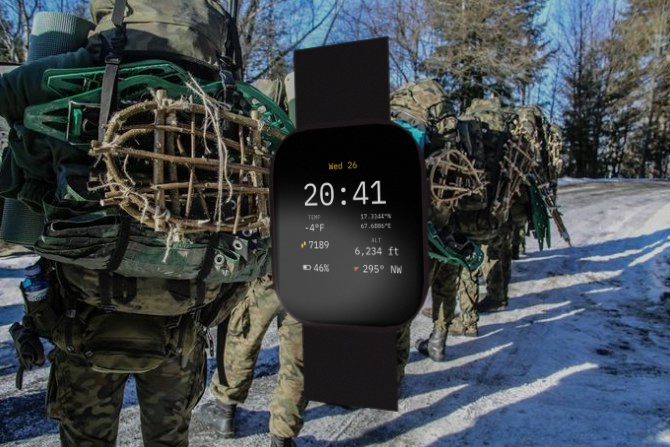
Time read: 20h41
